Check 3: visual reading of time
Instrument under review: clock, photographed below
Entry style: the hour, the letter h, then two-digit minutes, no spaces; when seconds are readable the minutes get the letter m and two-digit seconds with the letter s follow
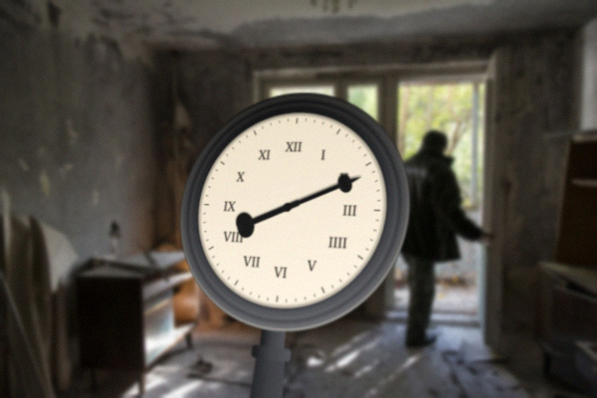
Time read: 8h11
